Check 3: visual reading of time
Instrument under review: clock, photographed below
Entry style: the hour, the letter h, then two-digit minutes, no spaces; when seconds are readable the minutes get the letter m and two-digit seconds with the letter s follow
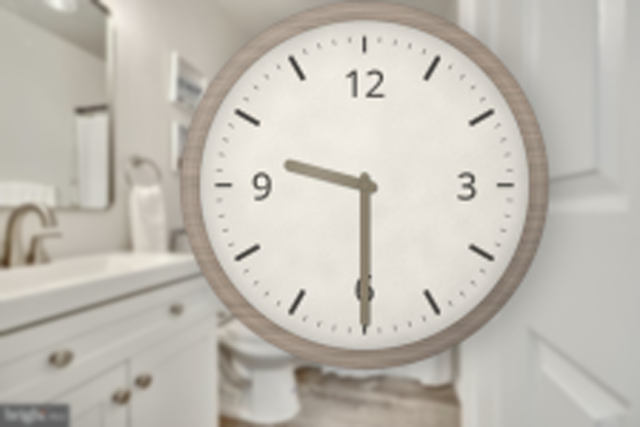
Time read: 9h30
